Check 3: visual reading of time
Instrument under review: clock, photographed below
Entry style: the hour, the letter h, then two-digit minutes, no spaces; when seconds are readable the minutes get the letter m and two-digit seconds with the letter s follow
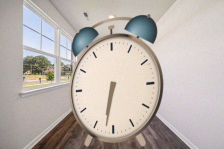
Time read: 6h32
